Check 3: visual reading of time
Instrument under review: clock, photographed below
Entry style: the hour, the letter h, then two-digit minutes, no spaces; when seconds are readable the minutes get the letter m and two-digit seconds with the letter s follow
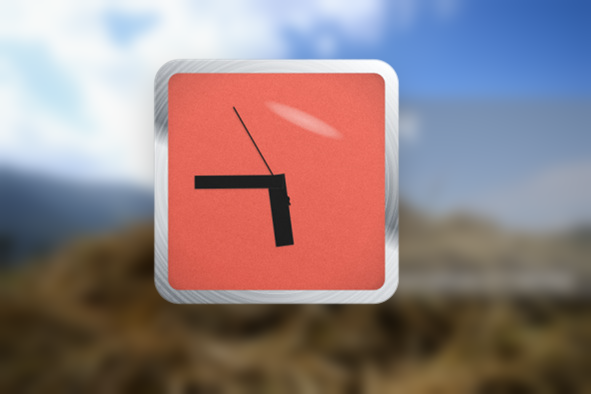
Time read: 5h44m55s
